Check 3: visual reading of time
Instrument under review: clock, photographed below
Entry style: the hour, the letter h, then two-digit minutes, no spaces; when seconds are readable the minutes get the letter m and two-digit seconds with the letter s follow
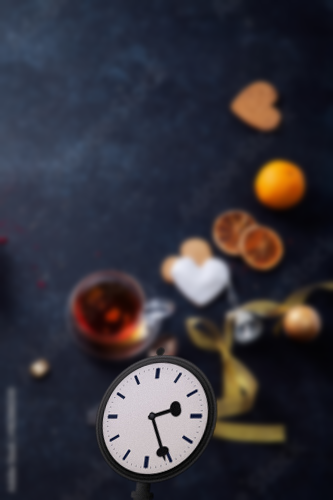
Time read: 2h26
